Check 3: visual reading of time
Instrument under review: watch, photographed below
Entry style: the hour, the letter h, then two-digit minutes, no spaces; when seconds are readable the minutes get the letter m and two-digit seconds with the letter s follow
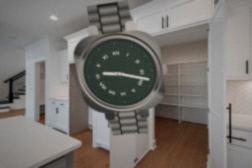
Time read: 9h18
